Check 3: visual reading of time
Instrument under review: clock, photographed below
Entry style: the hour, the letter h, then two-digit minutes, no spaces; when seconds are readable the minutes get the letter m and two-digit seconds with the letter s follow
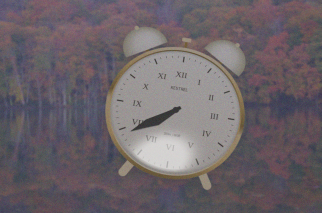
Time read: 7h39
